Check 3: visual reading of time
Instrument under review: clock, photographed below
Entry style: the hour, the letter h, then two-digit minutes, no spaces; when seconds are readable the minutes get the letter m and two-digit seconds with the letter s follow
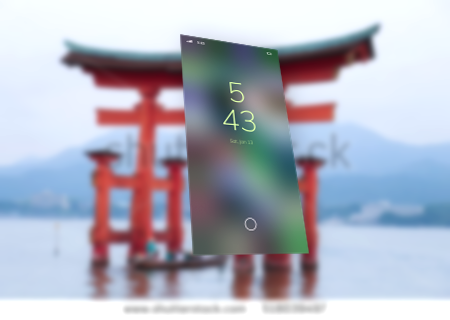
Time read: 5h43
